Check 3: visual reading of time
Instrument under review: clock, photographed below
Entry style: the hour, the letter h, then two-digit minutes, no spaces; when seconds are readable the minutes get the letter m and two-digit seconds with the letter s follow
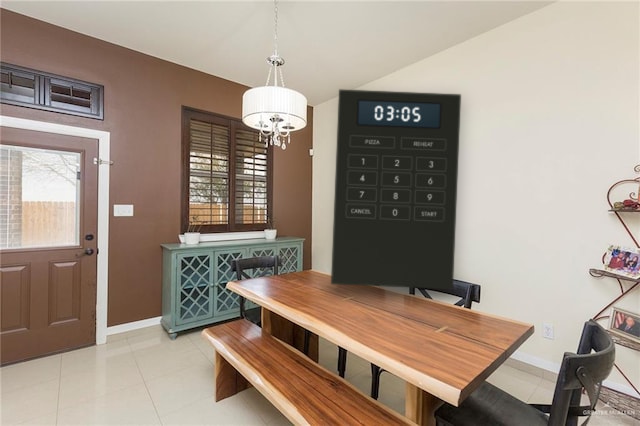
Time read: 3h05
